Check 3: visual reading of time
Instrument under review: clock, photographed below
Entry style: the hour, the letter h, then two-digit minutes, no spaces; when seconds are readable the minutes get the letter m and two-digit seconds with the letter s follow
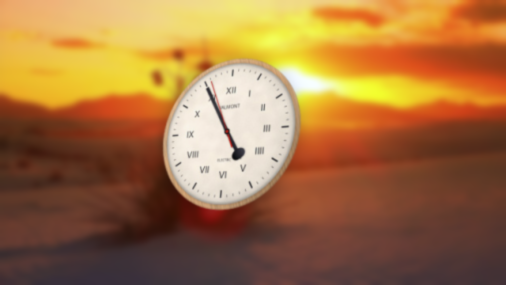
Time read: 4h54m56s
